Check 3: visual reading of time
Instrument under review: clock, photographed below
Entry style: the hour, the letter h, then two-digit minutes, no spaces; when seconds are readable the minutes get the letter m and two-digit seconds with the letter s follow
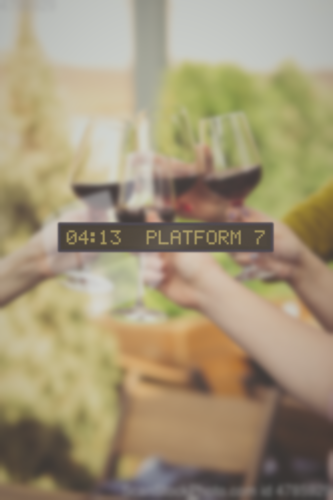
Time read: 4h13
